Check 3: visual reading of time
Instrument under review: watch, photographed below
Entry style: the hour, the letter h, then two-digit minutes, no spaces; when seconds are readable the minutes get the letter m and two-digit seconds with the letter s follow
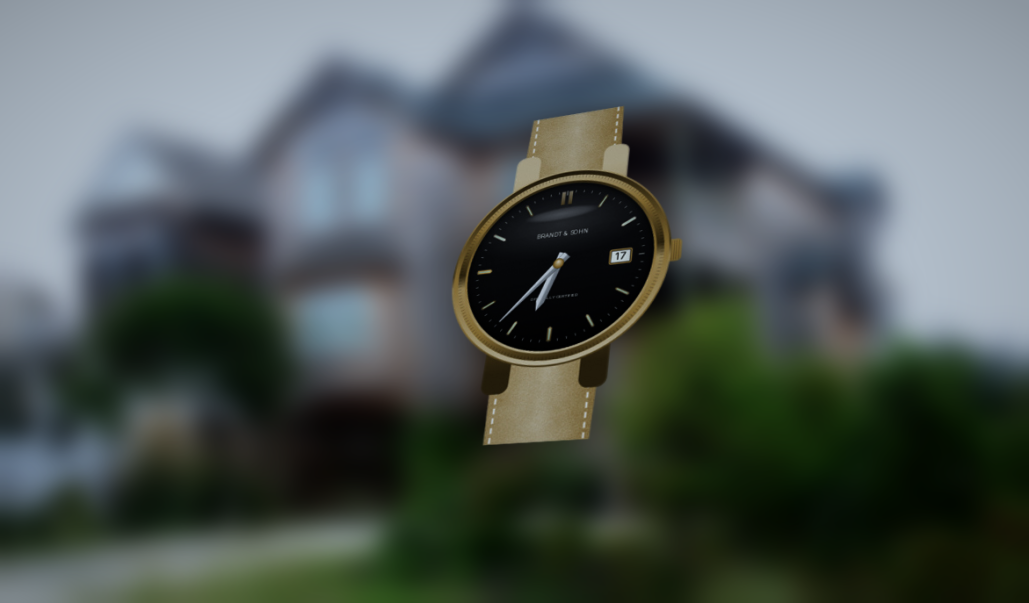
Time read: 6h37
